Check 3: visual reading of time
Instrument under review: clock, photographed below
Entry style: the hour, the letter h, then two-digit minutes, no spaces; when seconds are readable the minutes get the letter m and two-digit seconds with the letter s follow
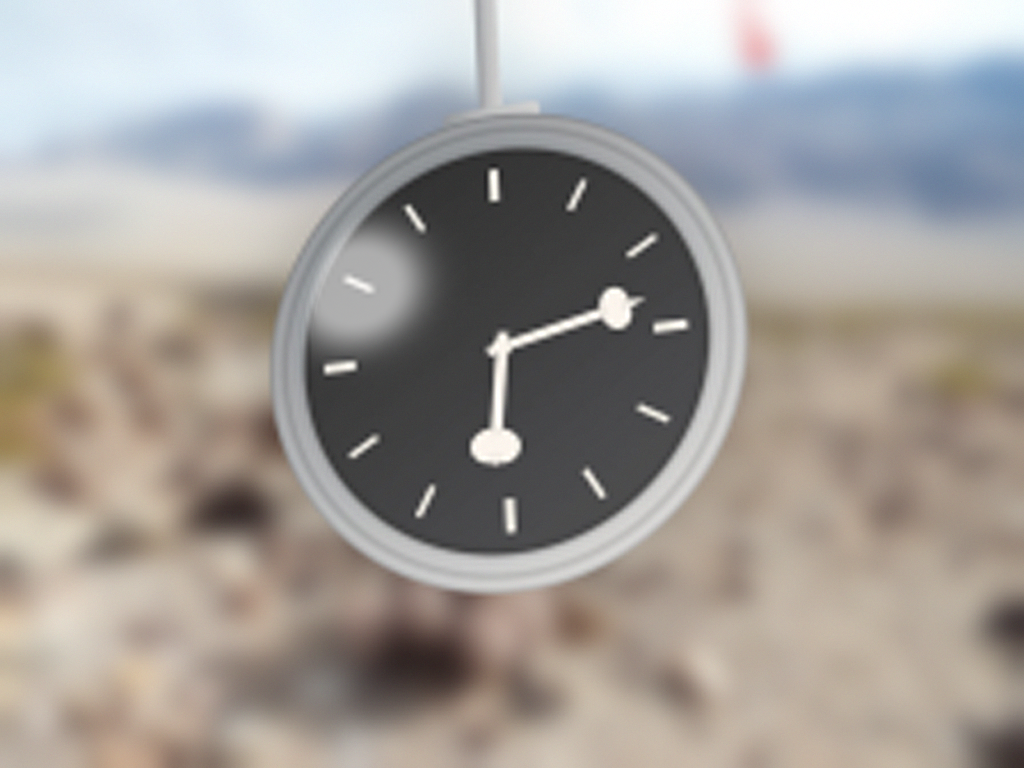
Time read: 6h13
